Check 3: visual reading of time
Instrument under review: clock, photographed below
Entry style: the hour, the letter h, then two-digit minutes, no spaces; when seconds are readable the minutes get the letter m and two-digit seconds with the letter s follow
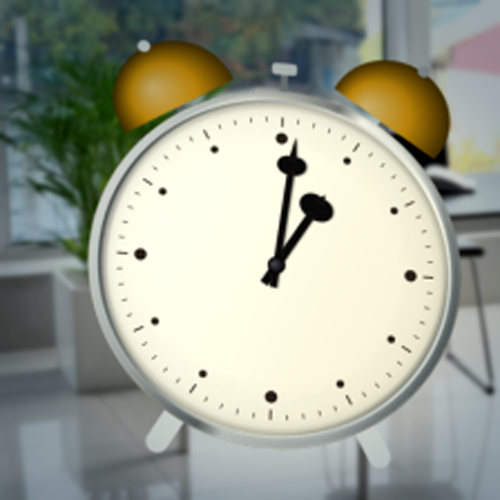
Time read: 1h01
